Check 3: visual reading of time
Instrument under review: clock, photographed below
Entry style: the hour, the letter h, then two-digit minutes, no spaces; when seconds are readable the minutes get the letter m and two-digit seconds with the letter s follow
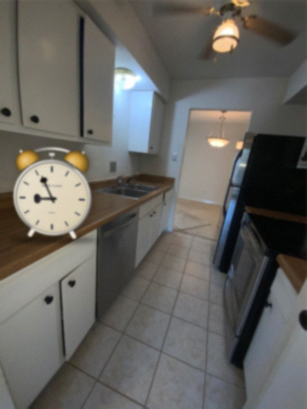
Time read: 8h56
